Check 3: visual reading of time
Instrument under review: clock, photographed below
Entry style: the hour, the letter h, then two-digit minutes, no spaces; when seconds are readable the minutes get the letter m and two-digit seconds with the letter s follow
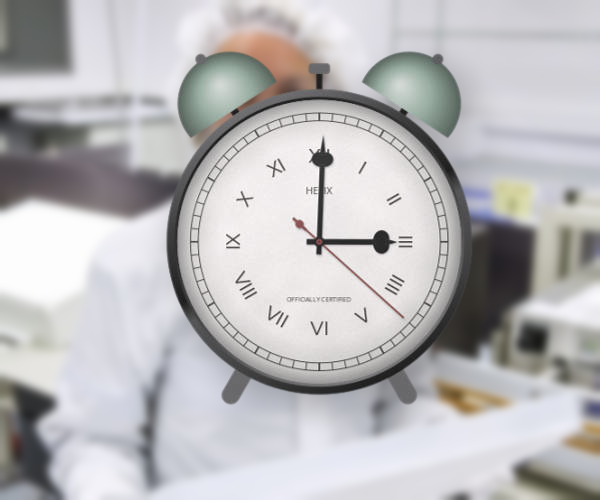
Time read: 3h00m22s
